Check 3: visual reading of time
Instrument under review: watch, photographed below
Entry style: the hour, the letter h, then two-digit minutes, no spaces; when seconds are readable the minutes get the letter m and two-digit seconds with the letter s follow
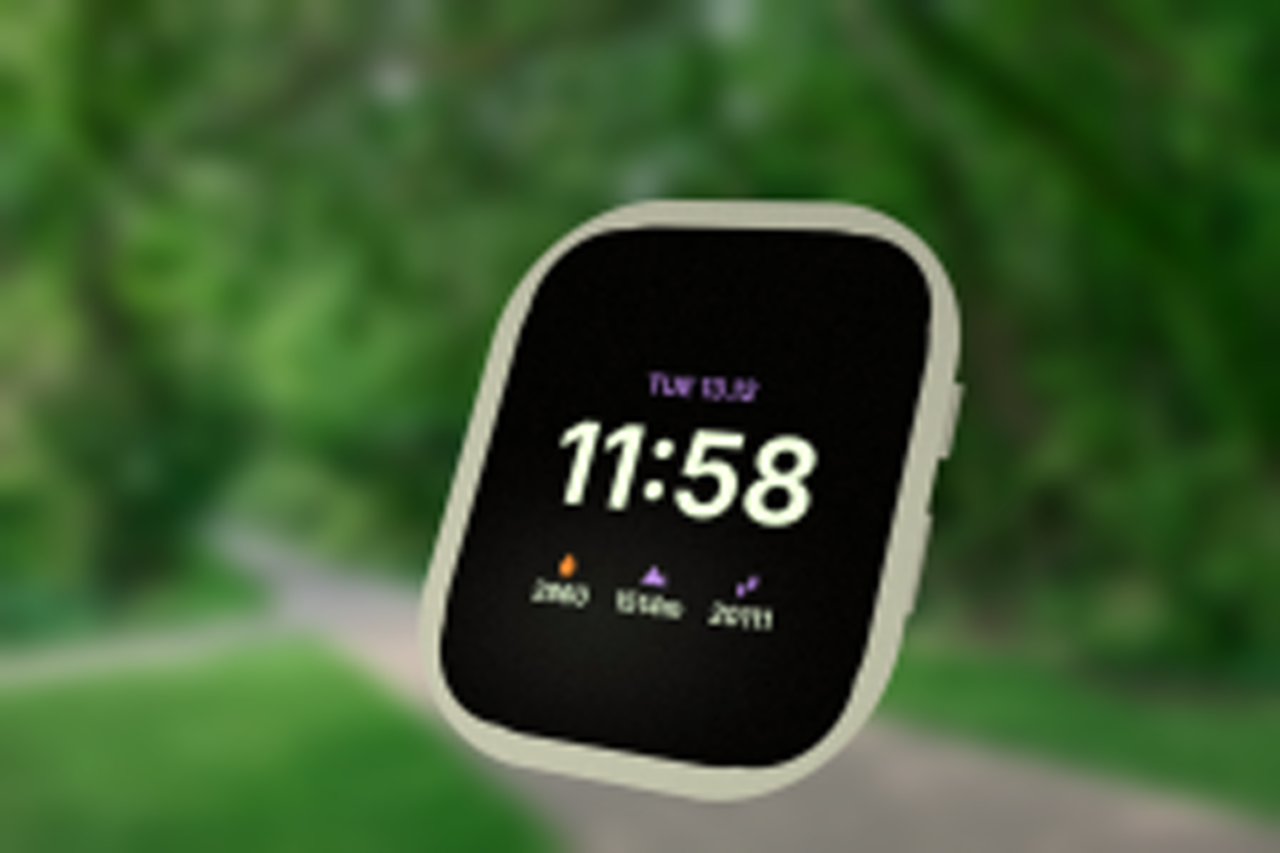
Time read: 11h58
